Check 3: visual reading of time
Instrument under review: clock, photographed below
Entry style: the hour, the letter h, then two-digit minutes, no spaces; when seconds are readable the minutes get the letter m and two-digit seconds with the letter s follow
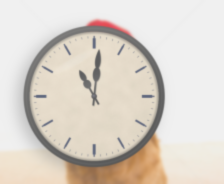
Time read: 11h01
